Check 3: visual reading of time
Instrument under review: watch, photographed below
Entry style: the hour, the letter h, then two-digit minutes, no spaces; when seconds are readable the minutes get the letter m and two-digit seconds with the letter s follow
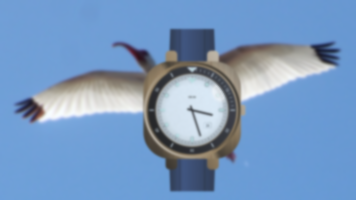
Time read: 3h27
